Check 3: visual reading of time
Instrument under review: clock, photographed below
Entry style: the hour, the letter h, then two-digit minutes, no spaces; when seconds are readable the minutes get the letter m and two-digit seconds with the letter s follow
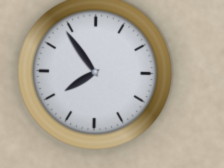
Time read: 7h54
